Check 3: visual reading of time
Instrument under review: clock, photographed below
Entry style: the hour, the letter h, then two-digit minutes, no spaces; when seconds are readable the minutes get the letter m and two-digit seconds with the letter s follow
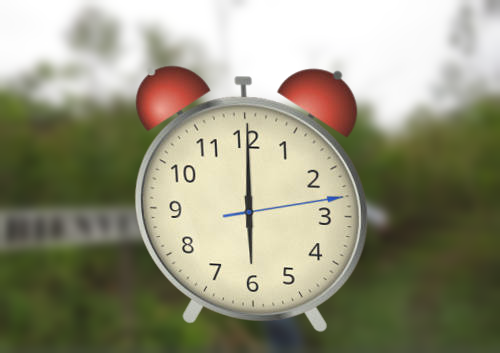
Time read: 6h00m13s
